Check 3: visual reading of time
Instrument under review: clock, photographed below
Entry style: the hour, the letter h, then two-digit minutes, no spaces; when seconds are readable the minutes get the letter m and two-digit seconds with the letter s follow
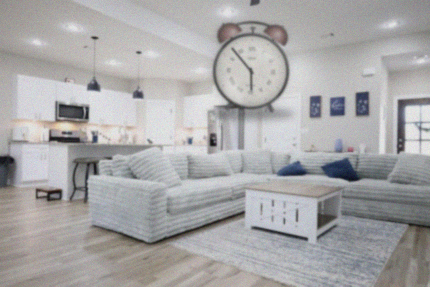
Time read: 5h53
